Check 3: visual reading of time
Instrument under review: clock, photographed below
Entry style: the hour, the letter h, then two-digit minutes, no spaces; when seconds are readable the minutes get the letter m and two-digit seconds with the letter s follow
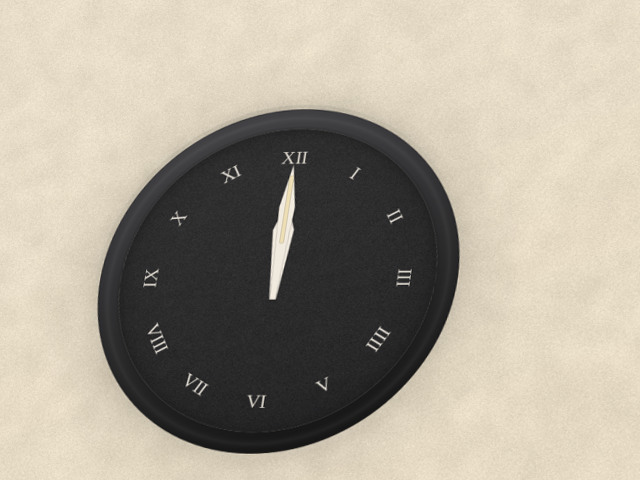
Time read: 12h00
